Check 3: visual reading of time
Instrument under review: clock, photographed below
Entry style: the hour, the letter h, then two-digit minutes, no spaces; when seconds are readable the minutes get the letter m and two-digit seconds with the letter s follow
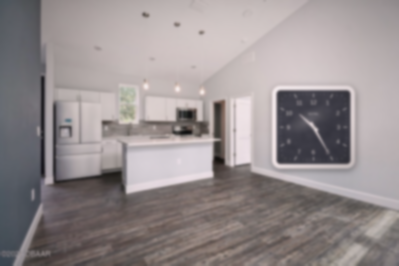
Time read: 10h25
